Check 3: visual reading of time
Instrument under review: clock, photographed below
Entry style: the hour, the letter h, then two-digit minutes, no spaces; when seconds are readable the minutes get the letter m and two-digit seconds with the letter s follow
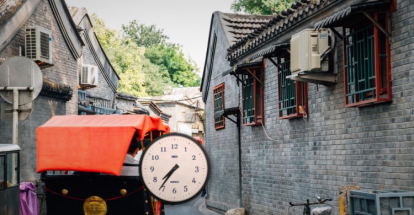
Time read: 7h36
